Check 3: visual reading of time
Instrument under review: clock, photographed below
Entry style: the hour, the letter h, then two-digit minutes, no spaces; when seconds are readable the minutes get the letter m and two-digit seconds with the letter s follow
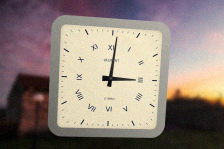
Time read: 3h01
